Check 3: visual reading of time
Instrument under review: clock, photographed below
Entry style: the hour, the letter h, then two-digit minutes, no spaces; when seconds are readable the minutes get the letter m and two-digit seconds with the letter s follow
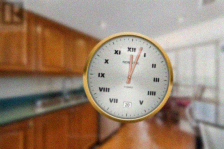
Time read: 12h03
